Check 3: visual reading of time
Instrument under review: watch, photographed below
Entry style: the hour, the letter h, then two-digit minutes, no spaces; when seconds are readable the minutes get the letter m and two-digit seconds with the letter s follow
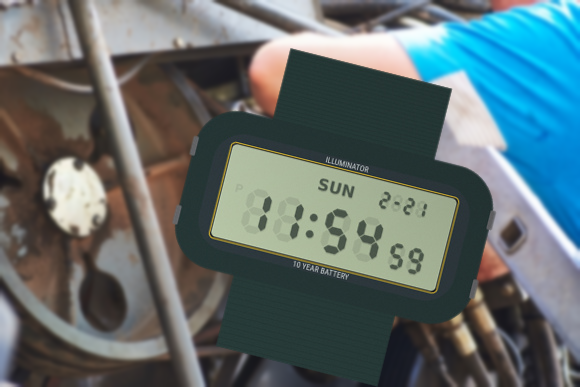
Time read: 11h54m59s
